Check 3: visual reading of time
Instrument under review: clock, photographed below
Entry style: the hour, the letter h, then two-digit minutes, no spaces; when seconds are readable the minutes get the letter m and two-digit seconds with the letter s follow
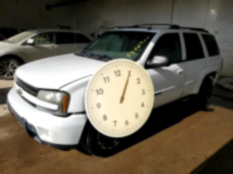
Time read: 1h05
